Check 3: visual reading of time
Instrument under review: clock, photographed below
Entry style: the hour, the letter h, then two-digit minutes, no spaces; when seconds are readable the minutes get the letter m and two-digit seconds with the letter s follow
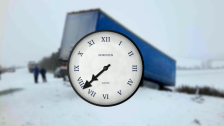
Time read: 7h38
